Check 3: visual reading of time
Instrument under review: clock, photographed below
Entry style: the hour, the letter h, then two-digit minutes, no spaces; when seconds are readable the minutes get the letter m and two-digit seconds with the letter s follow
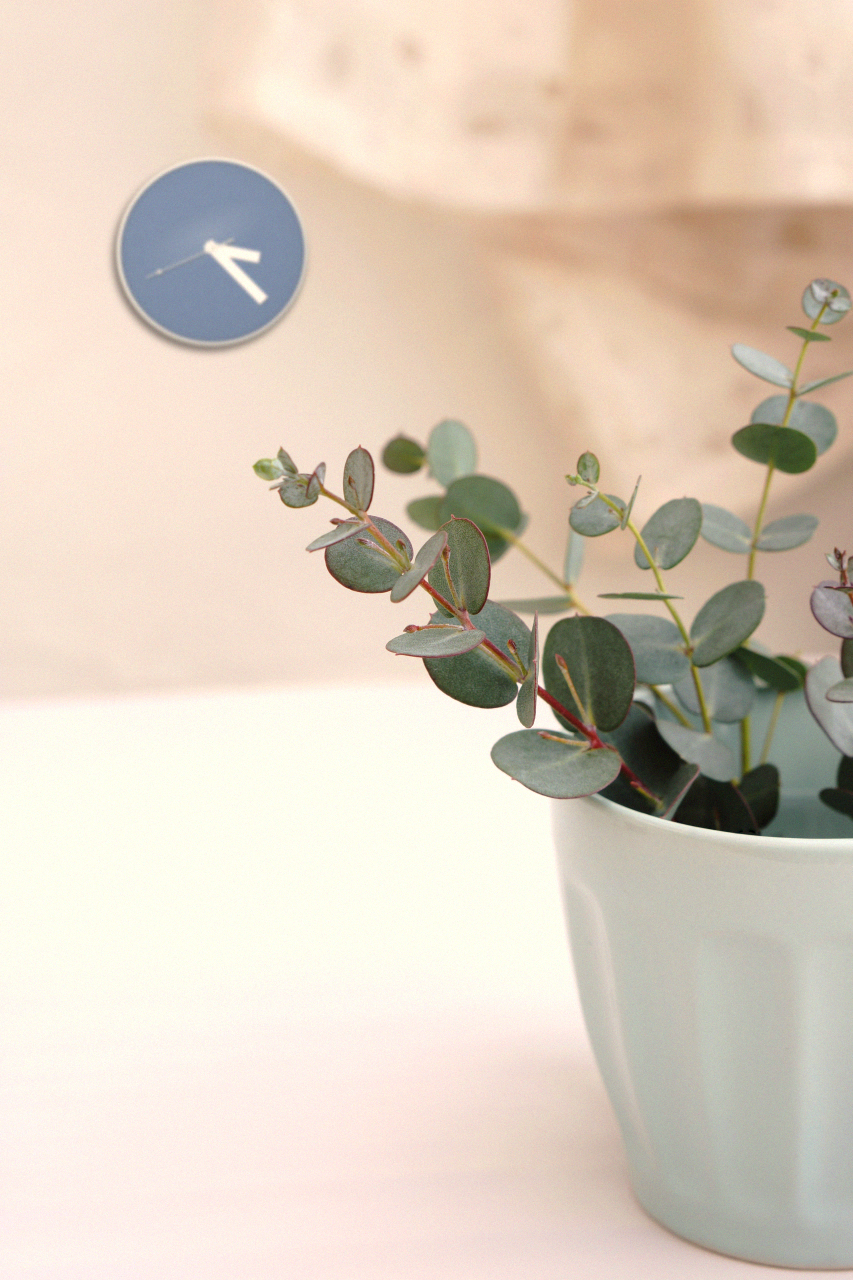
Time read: 3h22m41s
